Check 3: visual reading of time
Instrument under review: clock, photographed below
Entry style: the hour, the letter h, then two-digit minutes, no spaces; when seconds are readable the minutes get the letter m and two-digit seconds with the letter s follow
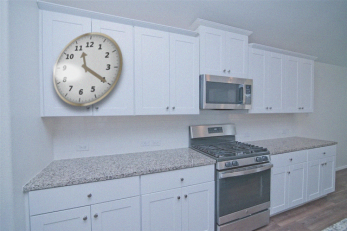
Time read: 11h20
